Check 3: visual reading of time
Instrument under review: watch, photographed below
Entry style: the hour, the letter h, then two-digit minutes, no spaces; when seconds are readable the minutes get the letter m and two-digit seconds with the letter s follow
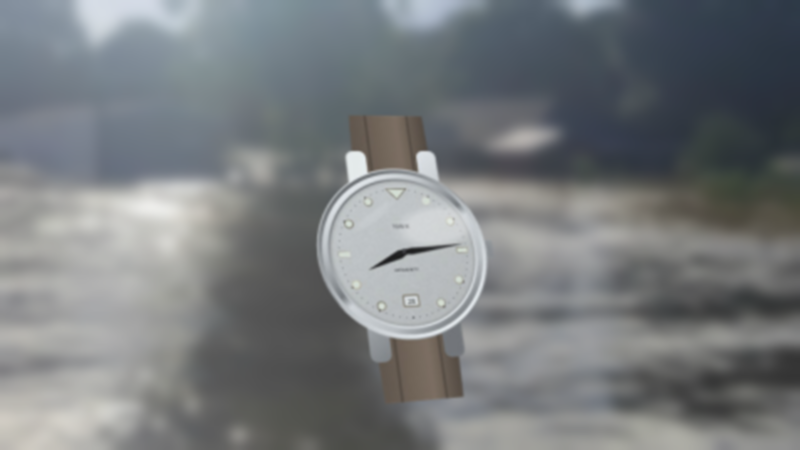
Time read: 8h14
